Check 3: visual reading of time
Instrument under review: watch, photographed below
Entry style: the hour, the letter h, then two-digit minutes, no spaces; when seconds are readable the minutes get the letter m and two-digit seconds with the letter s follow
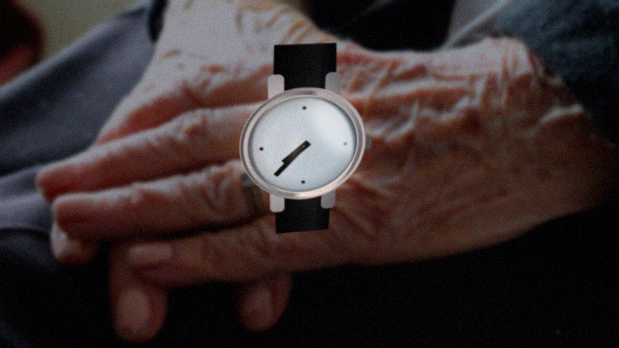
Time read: 7h37
